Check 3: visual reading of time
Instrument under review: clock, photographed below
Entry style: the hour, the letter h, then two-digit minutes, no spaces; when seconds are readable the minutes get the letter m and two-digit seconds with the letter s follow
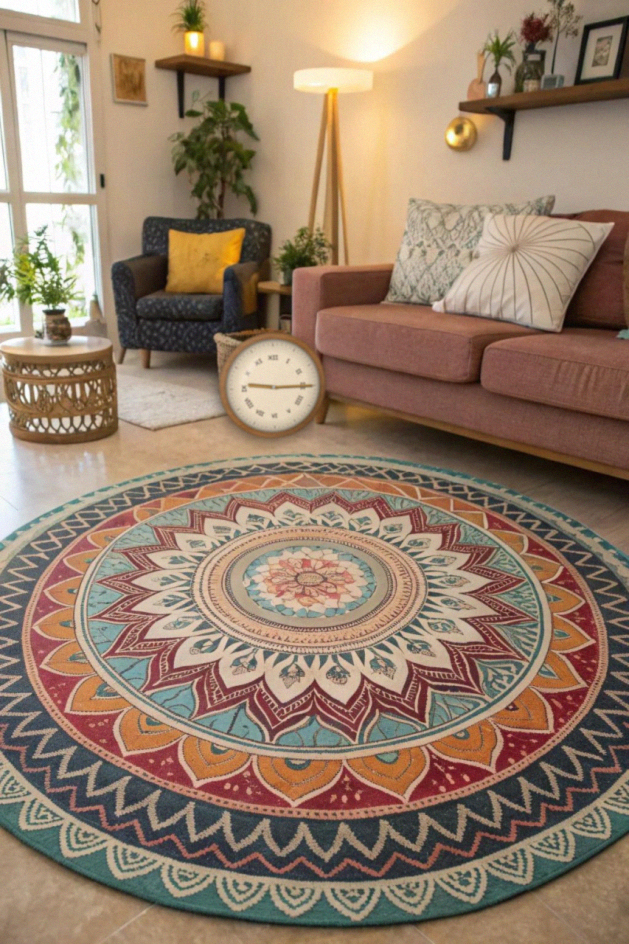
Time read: 9h15
